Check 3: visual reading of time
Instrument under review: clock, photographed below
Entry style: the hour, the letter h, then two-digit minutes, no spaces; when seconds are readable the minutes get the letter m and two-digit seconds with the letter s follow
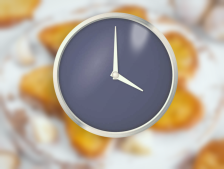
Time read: 4h00
